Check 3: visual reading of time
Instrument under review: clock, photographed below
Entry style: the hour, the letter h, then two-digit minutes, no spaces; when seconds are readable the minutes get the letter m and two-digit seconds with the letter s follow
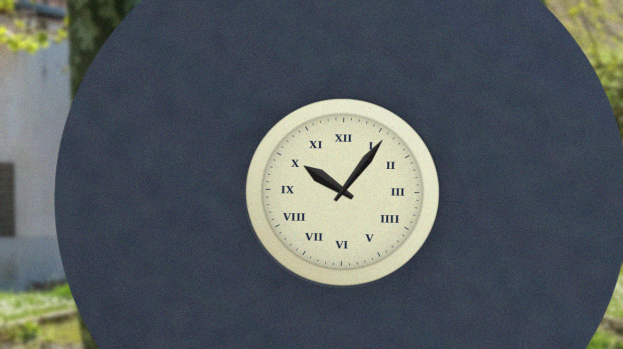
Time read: 10h06
